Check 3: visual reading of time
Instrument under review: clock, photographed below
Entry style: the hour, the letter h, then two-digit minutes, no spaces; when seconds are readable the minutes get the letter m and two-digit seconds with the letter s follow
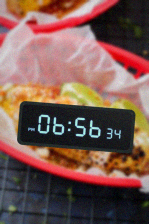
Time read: 6h56m34s
